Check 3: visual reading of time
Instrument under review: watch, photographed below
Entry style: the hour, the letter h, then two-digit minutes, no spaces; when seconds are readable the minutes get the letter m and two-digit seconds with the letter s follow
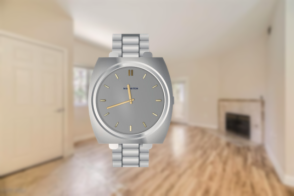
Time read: 11h42
